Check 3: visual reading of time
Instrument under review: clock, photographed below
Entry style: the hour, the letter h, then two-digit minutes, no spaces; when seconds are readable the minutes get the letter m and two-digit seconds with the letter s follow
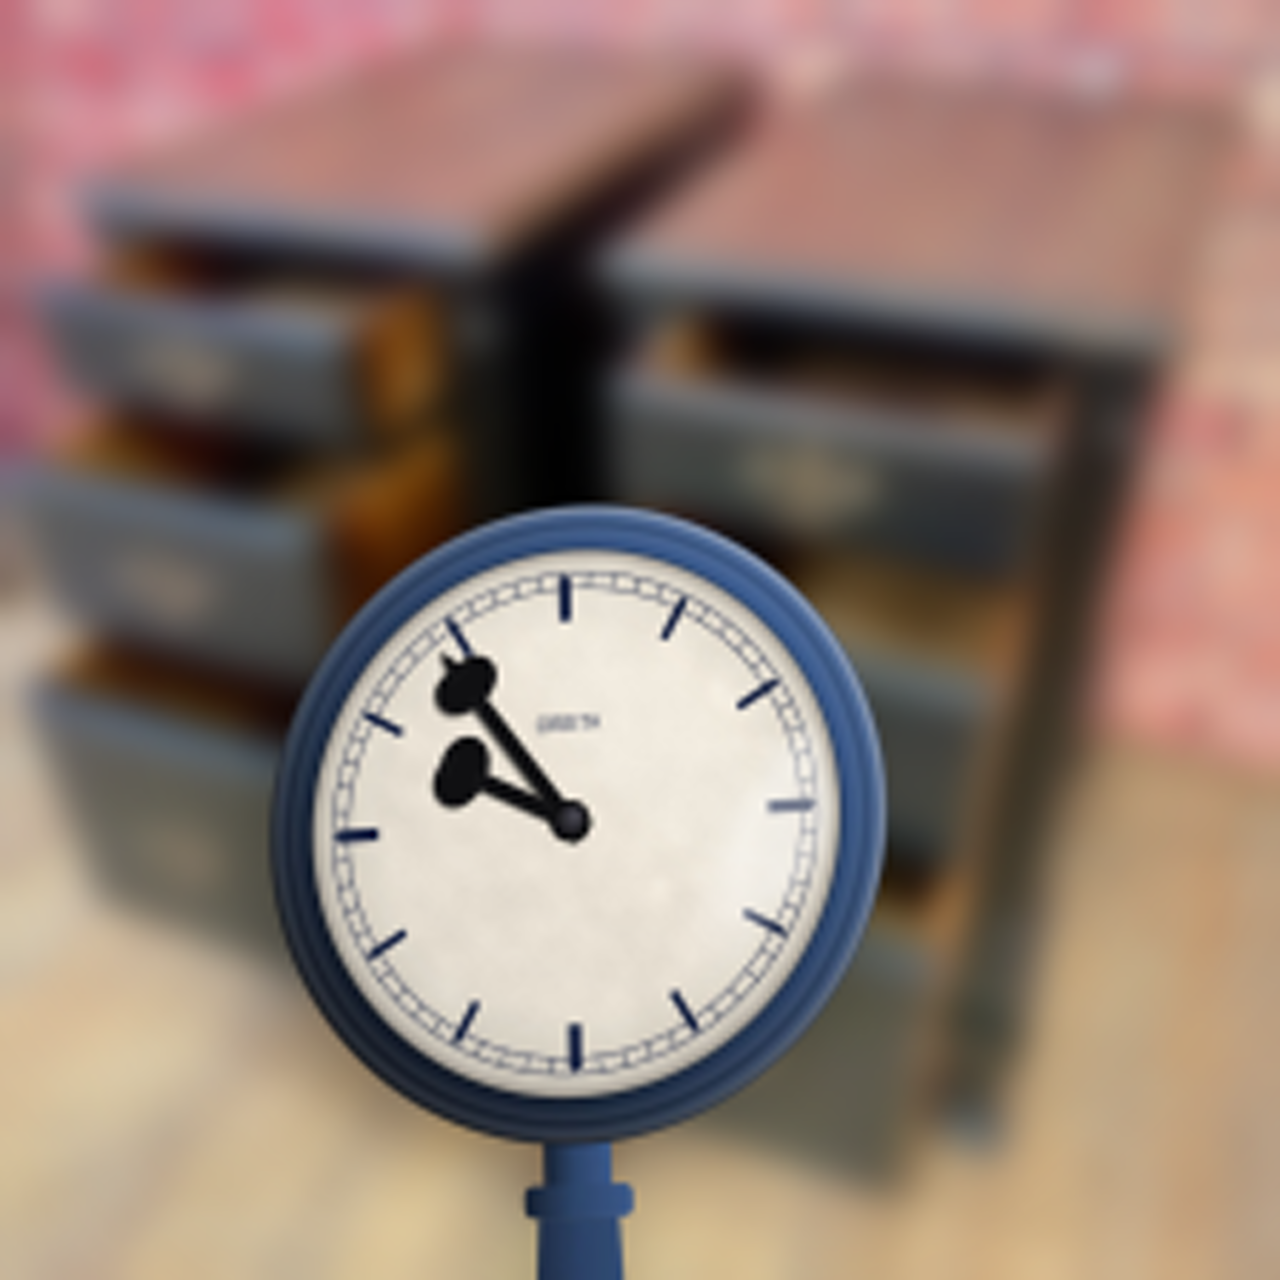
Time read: 9h54
